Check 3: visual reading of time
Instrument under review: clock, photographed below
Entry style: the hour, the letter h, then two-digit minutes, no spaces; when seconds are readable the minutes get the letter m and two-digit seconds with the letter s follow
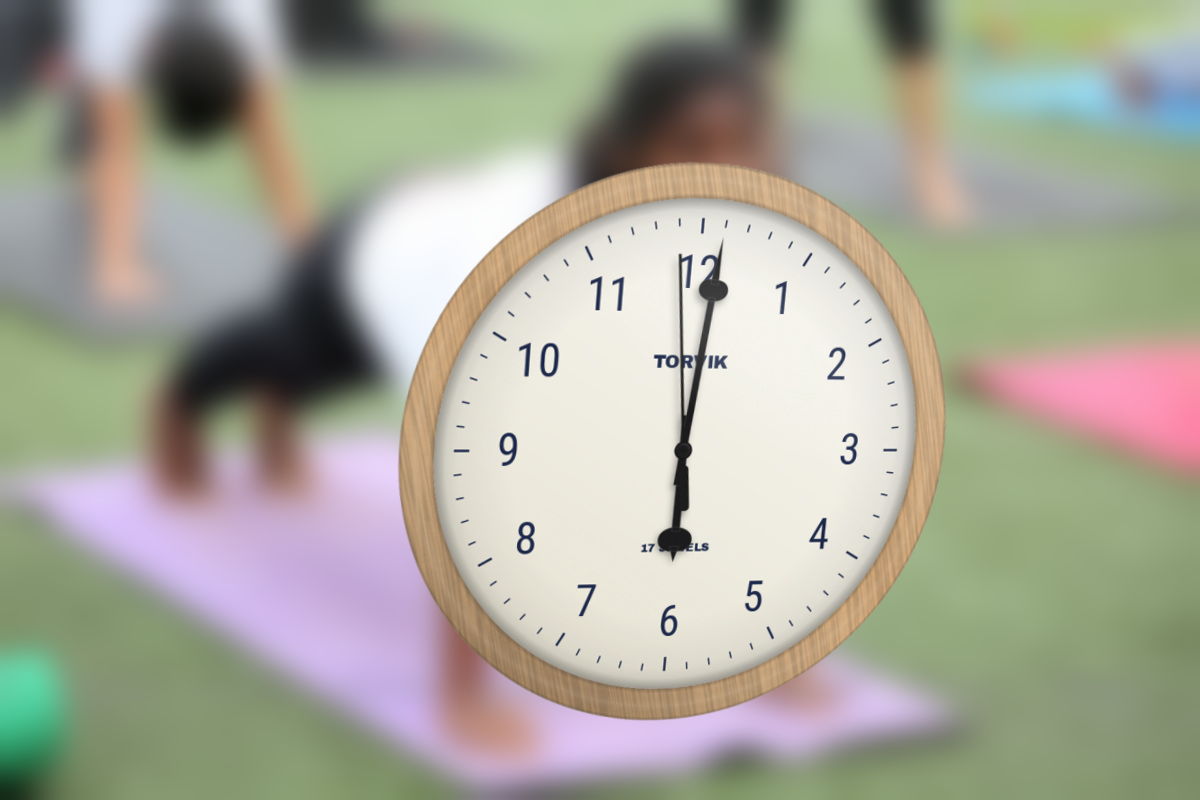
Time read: 6h00m59s
